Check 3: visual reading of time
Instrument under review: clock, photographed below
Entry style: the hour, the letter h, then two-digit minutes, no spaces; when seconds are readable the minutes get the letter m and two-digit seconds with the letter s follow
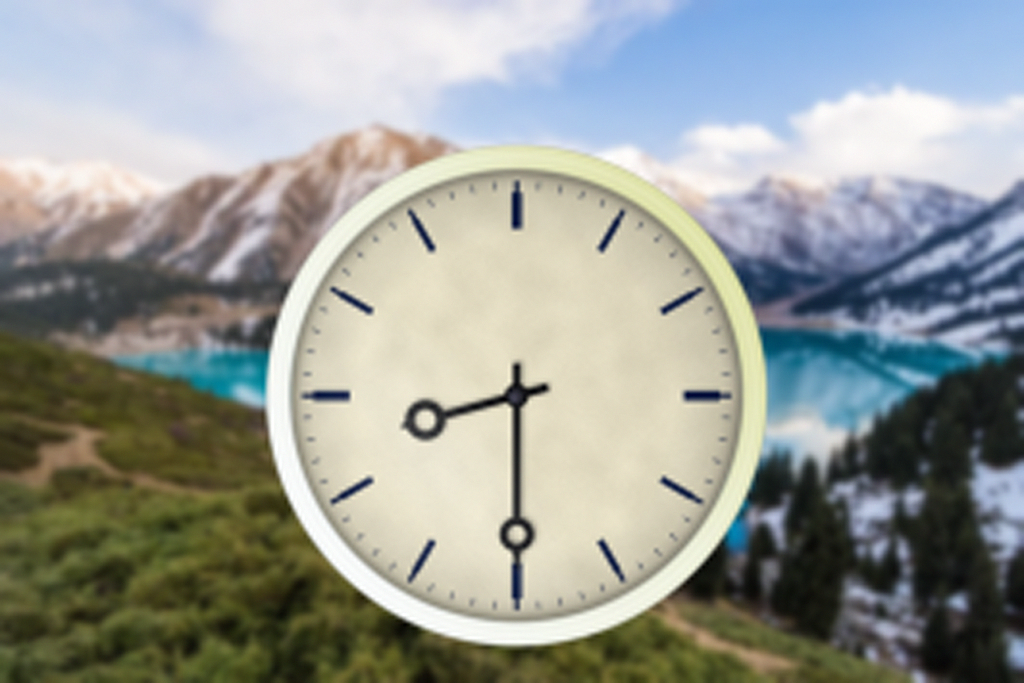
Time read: 8h30
